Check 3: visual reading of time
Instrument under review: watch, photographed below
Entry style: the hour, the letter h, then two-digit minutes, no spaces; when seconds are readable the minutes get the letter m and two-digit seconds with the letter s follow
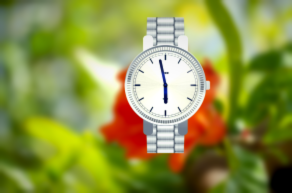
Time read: 5h58
